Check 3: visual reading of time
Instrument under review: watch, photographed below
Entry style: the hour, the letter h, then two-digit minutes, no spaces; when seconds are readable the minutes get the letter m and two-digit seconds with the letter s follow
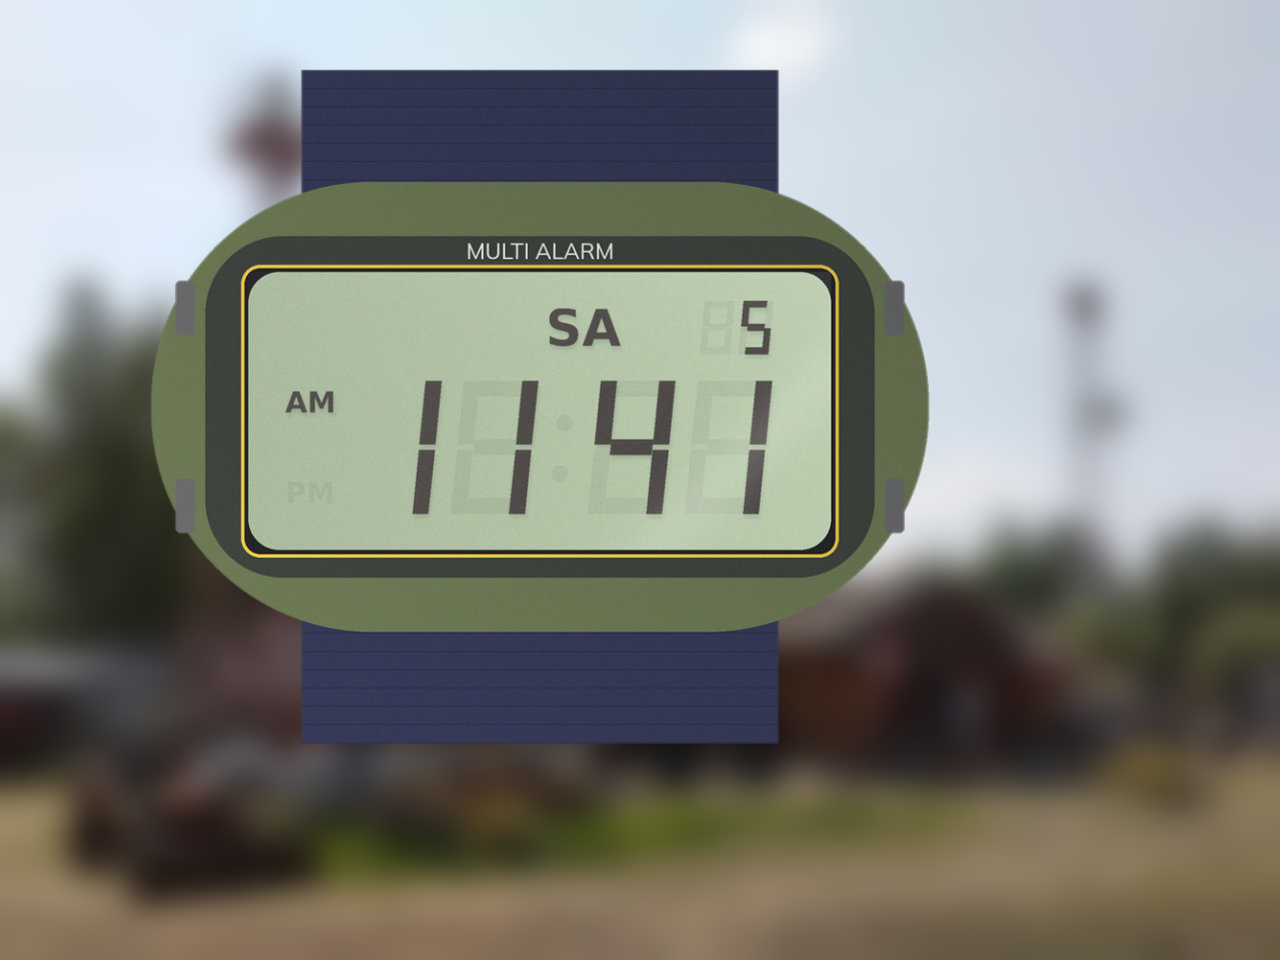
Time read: 11h41
